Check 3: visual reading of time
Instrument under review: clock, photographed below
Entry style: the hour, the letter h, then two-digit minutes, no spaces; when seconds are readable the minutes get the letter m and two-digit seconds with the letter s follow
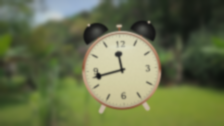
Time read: 11h43
